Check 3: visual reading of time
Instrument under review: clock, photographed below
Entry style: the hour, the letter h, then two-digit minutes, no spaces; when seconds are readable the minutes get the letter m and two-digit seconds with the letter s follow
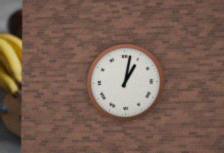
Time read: 1h02
